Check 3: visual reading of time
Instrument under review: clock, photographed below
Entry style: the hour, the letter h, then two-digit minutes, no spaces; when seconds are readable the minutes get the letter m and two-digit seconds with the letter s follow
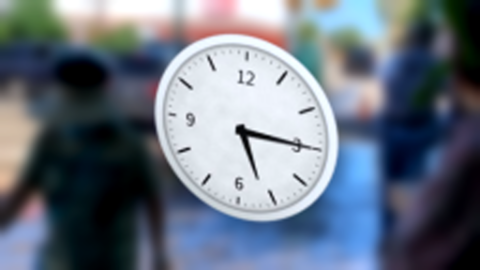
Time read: 5h15
